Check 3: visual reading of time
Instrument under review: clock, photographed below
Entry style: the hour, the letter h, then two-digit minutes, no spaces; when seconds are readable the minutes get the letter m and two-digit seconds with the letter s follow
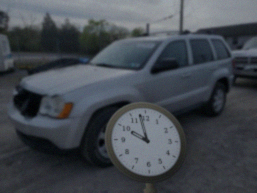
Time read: 9h58
